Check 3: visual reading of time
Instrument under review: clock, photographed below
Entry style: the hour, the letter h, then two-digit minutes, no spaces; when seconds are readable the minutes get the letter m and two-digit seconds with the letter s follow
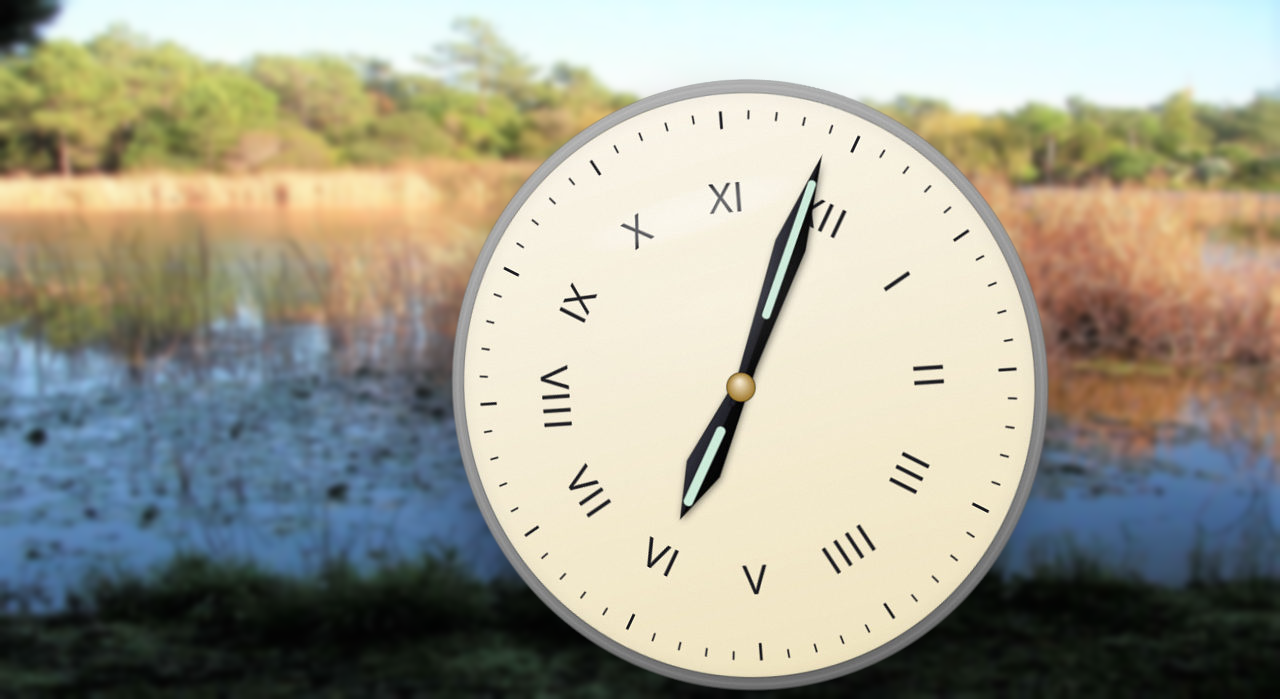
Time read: 5h59
